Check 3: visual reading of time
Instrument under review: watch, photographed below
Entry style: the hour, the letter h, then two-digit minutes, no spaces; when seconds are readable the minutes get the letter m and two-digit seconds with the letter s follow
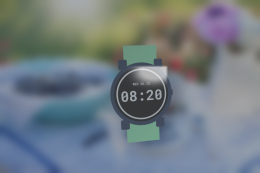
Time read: 8h20
